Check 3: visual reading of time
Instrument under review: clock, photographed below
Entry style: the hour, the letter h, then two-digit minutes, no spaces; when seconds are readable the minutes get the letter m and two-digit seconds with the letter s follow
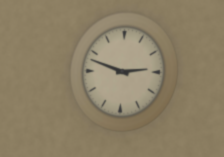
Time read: 2h48
